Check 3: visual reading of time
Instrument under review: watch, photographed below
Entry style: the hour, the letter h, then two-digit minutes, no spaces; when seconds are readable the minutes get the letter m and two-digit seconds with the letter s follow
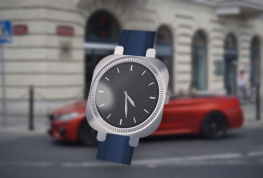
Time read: 4h28
